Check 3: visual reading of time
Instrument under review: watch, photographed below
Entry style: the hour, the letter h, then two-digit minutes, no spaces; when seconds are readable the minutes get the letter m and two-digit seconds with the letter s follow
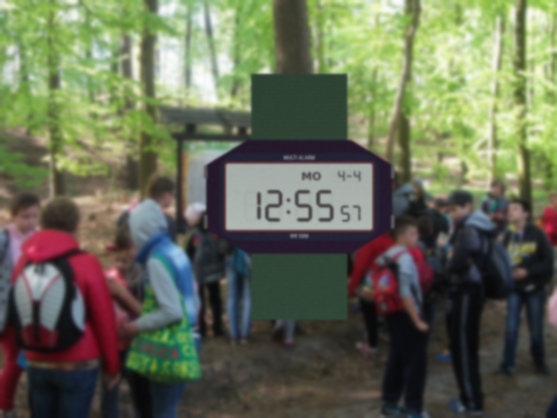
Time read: 12h55m57s
